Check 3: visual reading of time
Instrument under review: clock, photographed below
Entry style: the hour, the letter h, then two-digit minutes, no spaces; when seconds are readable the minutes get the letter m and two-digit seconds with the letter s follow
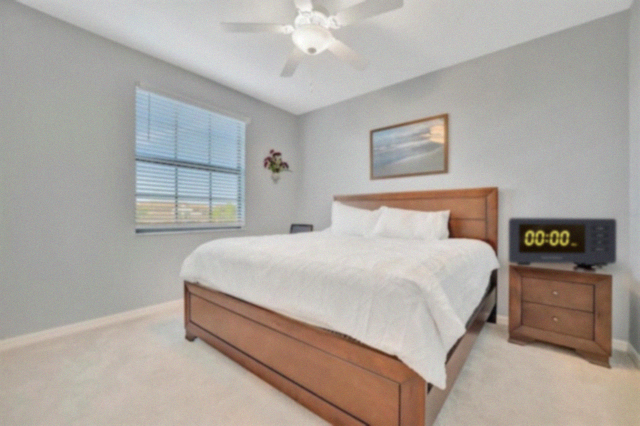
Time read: 0h00
